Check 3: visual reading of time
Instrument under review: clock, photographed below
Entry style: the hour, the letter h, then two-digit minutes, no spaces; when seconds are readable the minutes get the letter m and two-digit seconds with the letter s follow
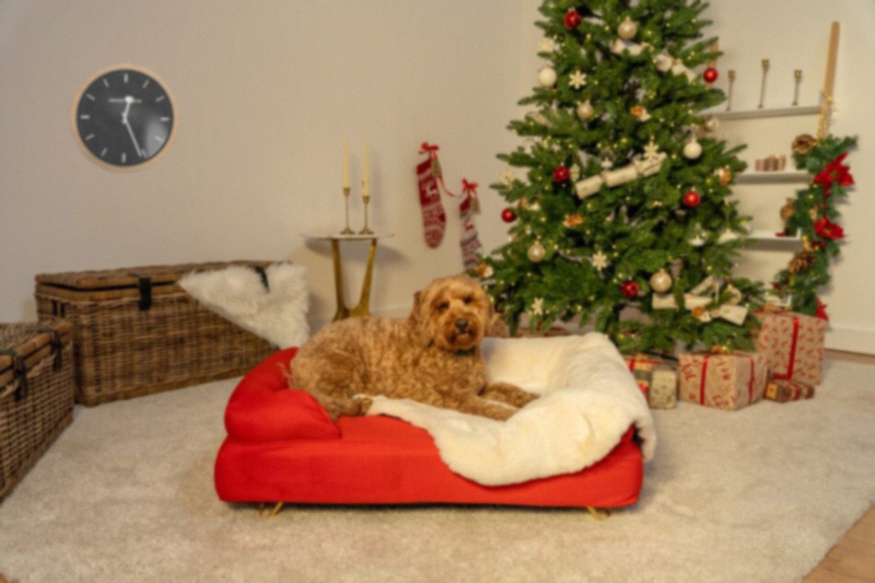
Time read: 12h26
